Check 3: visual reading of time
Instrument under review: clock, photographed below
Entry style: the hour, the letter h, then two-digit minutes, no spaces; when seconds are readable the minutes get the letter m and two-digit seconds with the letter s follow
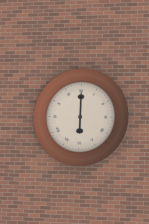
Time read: 6h00
